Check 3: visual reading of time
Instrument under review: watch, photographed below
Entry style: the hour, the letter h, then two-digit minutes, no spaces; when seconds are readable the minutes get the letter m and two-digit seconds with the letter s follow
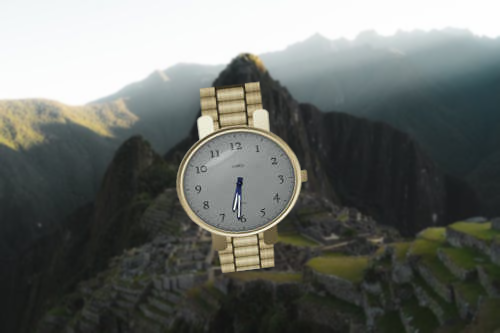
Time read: 6h31
